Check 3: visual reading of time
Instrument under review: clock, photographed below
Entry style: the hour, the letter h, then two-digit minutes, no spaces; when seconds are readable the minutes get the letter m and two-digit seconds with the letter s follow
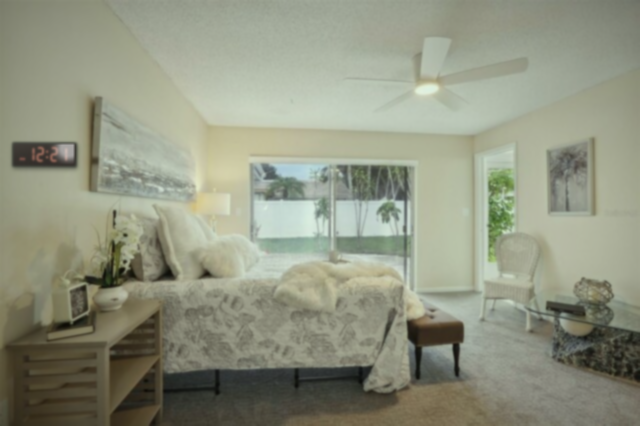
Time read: 12h21
